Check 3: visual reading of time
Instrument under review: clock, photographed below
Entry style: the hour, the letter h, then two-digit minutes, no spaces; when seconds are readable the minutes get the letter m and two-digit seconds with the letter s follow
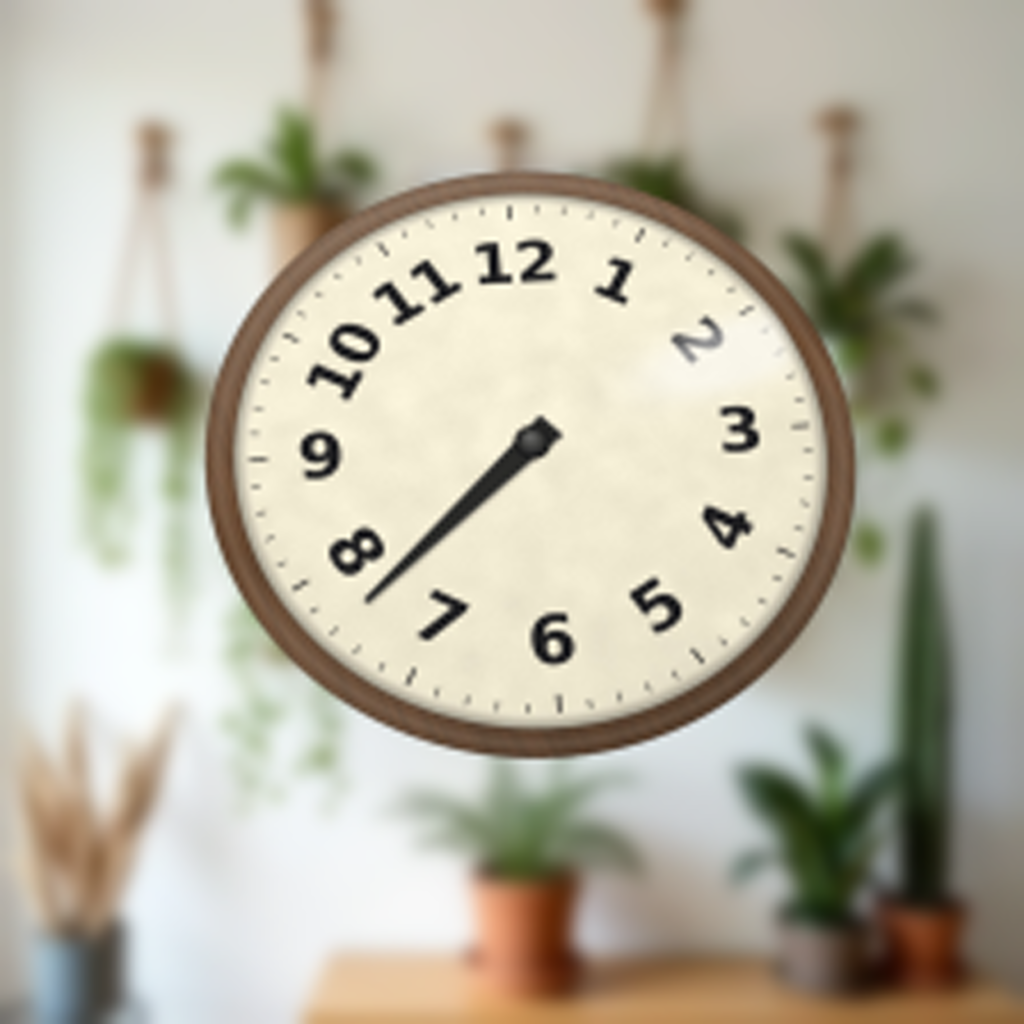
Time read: 7h38
